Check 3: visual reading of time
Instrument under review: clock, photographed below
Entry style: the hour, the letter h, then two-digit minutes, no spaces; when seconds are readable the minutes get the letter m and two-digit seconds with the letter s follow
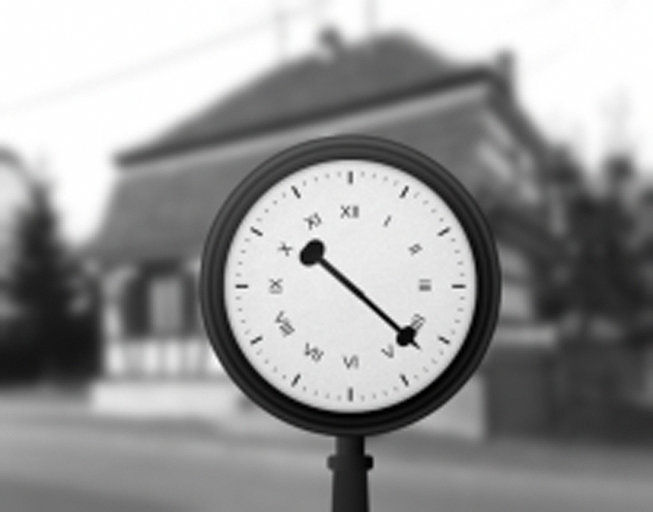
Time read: 10h22
